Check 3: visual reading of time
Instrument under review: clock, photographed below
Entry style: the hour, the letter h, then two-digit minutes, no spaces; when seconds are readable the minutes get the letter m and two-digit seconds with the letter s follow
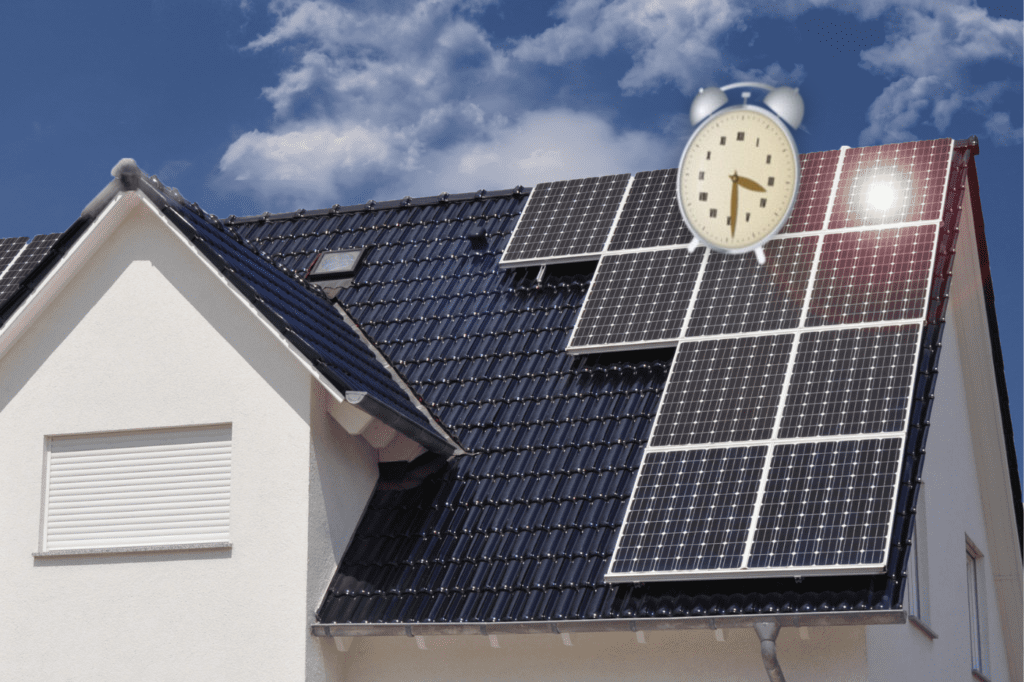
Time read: 3h29
